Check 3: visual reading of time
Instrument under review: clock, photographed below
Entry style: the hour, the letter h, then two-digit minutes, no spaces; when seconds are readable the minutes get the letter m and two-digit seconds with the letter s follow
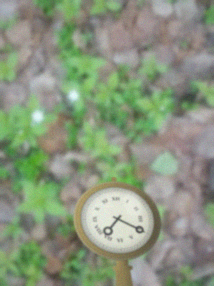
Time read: 7h20
